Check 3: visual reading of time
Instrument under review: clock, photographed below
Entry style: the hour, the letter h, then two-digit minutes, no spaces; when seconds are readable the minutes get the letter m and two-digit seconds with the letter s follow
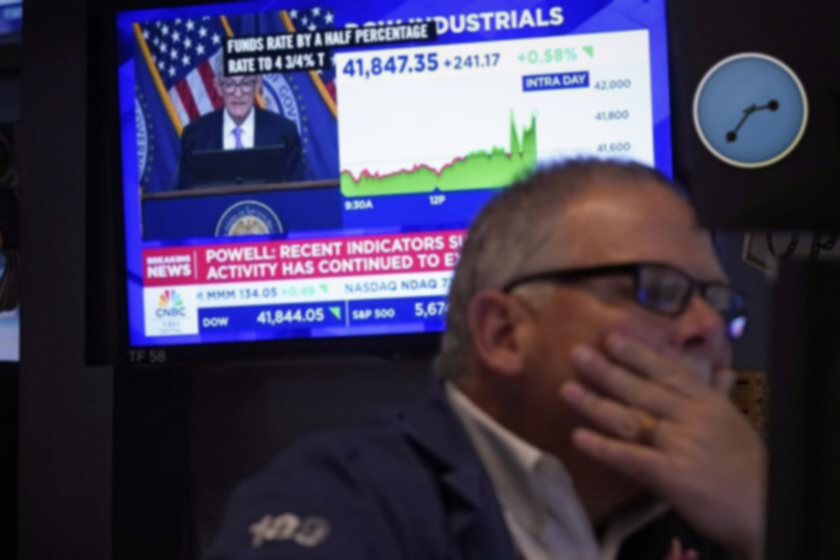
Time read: 2h36
